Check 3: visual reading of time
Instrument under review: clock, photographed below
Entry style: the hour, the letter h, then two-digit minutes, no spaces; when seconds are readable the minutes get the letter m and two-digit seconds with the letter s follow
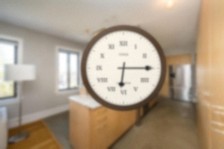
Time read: 6h15
